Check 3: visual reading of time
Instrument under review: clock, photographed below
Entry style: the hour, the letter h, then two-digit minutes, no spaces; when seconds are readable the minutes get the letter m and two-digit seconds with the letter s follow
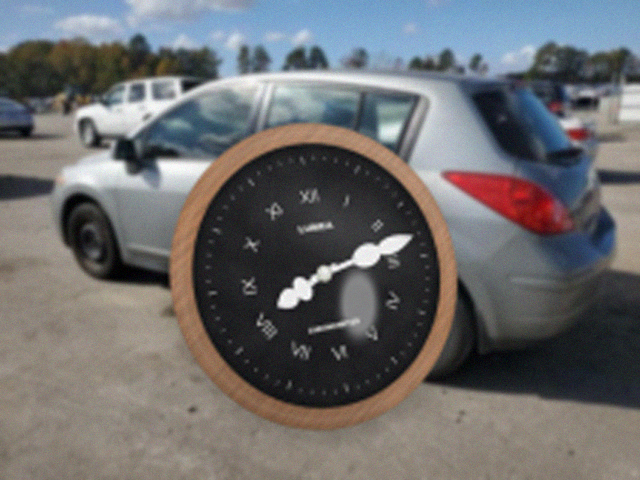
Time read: 8h13
